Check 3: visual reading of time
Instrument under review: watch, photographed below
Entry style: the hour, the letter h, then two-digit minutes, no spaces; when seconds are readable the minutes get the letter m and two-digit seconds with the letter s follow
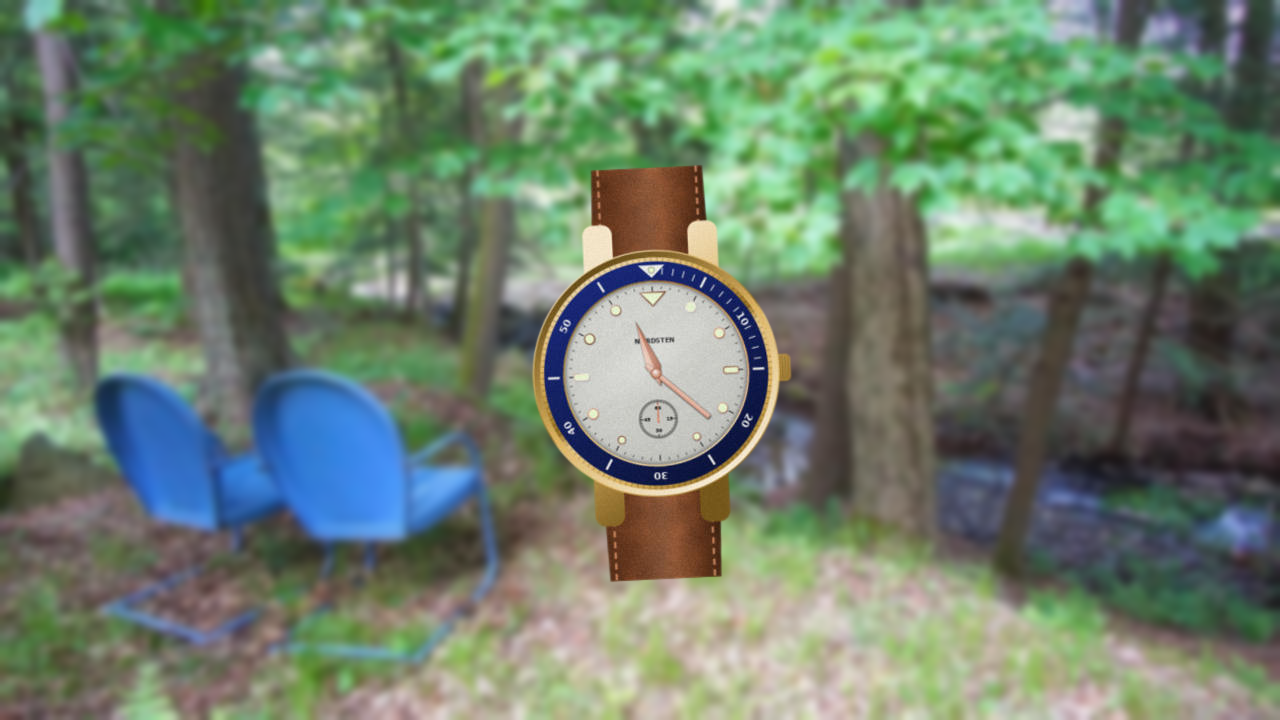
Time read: 11h22
